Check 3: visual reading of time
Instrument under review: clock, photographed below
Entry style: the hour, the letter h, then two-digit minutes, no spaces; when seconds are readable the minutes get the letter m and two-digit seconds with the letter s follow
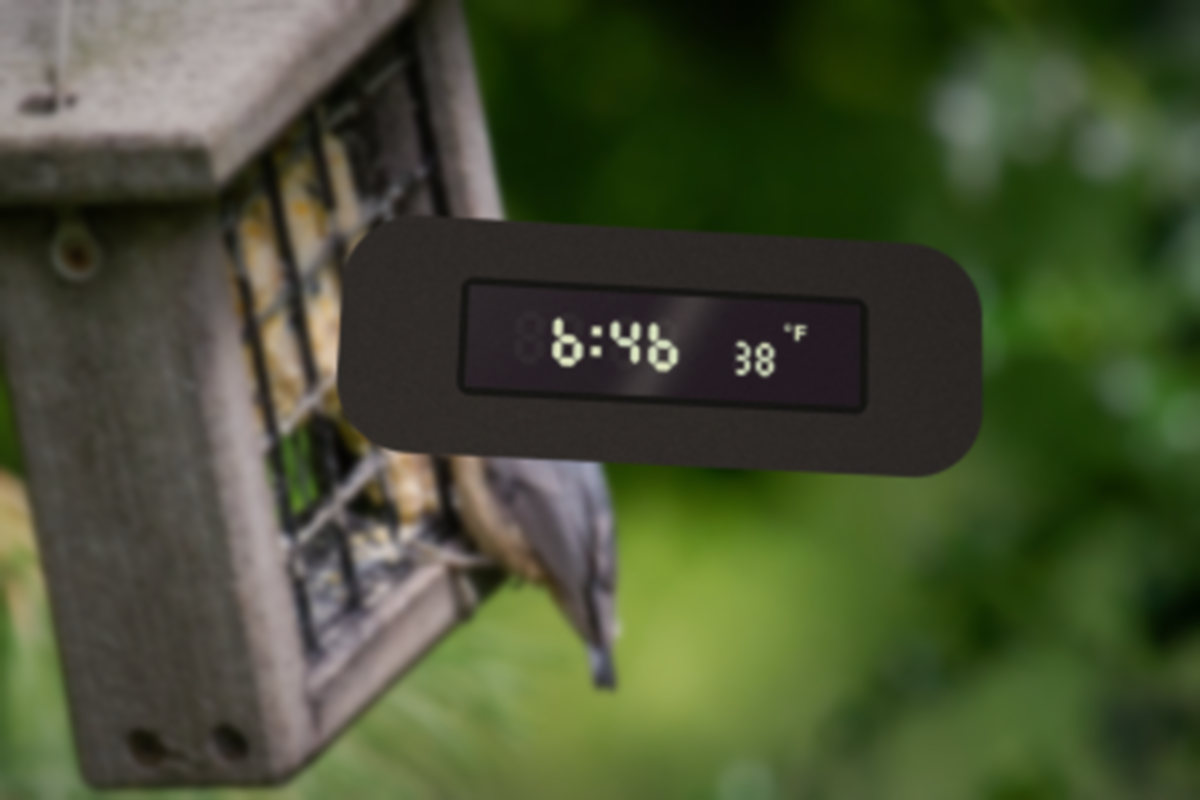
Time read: 6h46
